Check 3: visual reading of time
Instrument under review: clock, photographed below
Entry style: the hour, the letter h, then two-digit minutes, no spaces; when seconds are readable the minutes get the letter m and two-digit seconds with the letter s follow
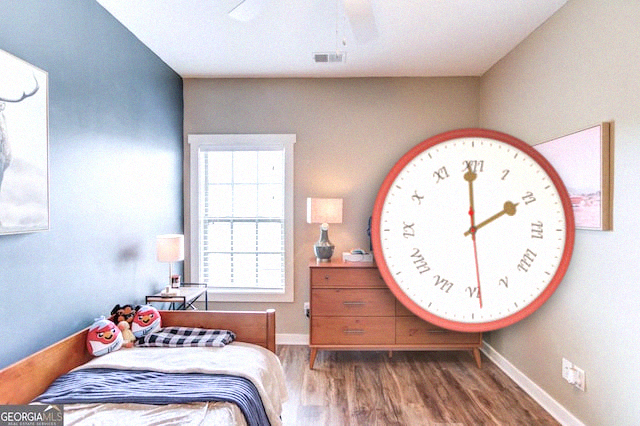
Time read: 1h59m29s
